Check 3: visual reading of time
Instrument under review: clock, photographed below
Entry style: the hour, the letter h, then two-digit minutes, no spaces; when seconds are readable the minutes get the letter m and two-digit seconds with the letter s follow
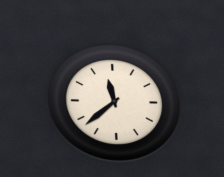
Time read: 11h38
